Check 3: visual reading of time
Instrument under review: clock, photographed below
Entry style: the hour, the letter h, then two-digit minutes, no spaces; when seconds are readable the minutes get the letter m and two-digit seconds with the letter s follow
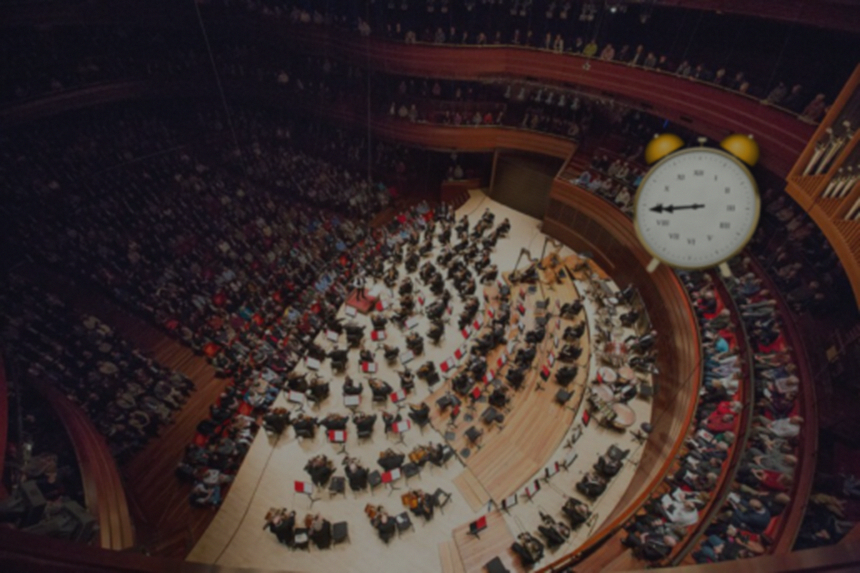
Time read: 8h44
